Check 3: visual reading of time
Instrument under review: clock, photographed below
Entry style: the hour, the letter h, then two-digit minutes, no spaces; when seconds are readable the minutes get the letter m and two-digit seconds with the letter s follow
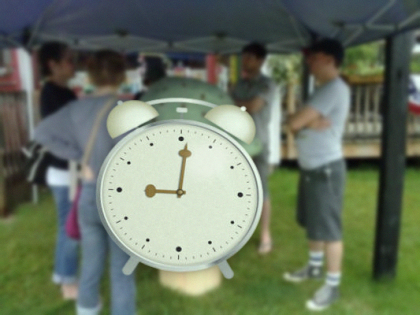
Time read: 9h01
